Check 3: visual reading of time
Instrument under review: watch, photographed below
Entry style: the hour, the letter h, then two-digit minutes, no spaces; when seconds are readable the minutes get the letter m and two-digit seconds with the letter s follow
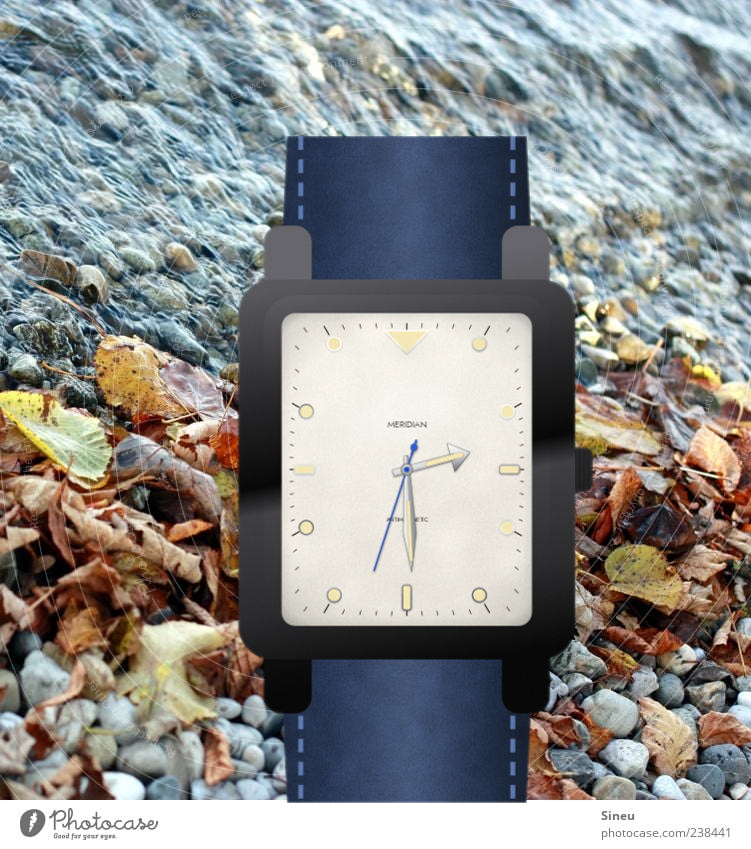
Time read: 2h29m33s
